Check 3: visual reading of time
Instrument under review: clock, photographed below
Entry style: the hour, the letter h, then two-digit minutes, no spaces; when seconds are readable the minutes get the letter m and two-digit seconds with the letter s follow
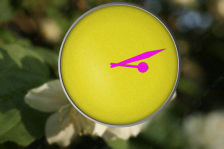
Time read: 3h12
